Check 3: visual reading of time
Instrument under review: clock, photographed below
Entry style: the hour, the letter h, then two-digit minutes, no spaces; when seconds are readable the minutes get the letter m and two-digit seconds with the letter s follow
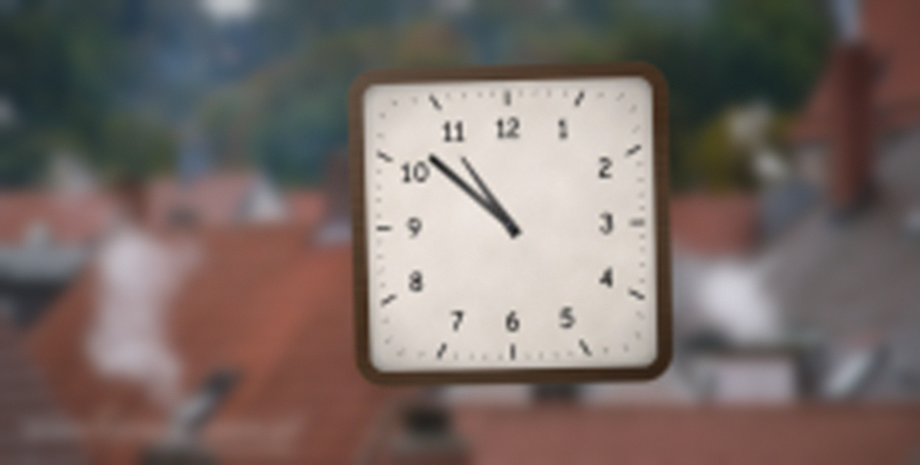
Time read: 10h52
